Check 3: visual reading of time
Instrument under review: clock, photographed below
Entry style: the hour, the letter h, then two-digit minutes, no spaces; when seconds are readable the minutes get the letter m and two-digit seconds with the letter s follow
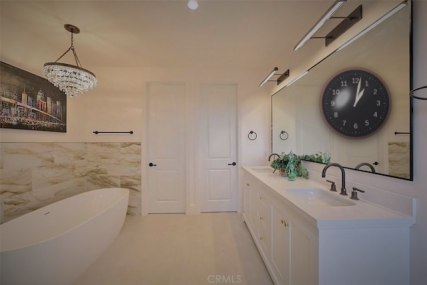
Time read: 1h02
